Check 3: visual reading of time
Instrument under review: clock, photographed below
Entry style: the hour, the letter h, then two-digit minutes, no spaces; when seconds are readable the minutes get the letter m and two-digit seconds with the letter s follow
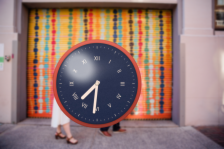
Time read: 7h31
